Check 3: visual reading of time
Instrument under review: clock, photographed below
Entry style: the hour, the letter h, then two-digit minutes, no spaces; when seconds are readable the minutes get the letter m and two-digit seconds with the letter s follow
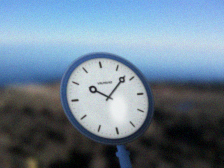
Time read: 10h08
